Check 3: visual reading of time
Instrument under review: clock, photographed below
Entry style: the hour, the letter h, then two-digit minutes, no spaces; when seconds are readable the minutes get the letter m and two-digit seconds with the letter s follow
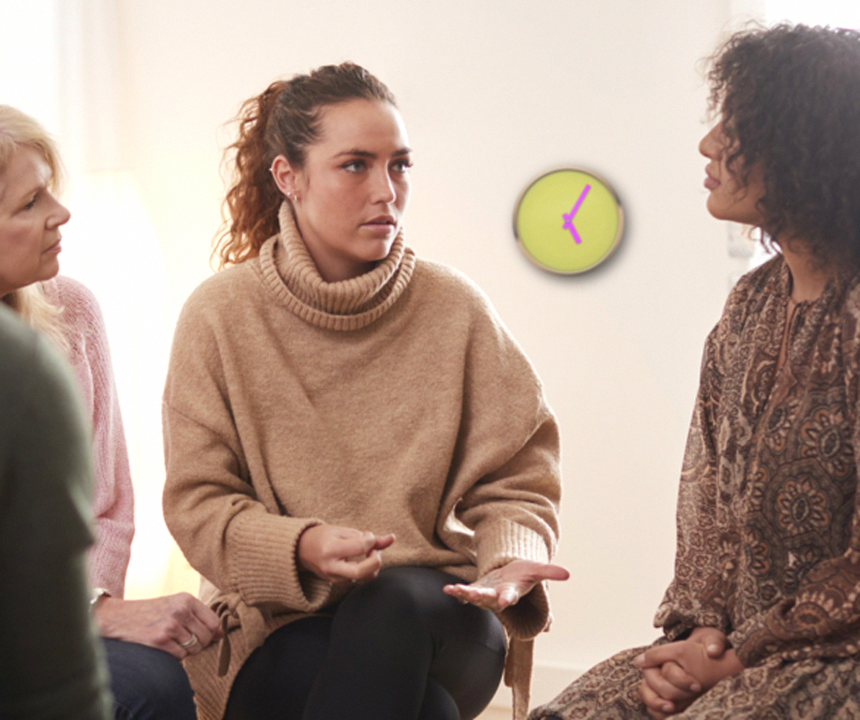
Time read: 5h05
